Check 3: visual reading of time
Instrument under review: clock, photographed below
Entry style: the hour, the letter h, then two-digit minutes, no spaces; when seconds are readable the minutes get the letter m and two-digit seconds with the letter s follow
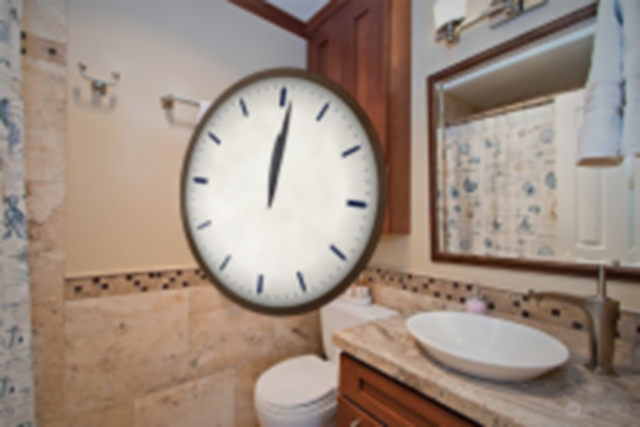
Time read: 12h01
